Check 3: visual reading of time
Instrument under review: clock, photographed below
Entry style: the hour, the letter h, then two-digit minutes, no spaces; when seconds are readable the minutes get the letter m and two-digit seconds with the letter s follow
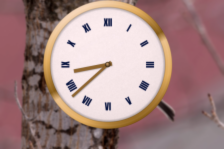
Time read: 8h38
